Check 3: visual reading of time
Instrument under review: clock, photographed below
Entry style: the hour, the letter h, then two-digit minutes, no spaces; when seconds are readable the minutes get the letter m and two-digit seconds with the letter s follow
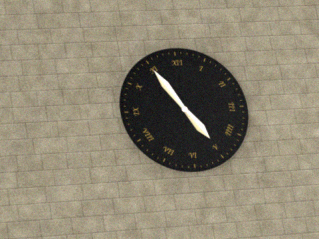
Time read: 4h55
